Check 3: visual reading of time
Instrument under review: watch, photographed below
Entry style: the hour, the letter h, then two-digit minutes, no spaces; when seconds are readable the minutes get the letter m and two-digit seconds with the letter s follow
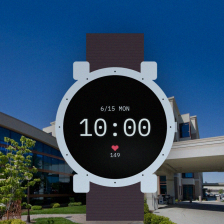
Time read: 10h00
